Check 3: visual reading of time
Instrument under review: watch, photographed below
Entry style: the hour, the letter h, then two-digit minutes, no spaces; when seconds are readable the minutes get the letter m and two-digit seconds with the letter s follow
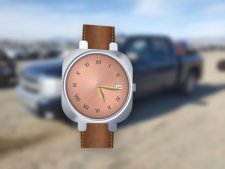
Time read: 5h16
